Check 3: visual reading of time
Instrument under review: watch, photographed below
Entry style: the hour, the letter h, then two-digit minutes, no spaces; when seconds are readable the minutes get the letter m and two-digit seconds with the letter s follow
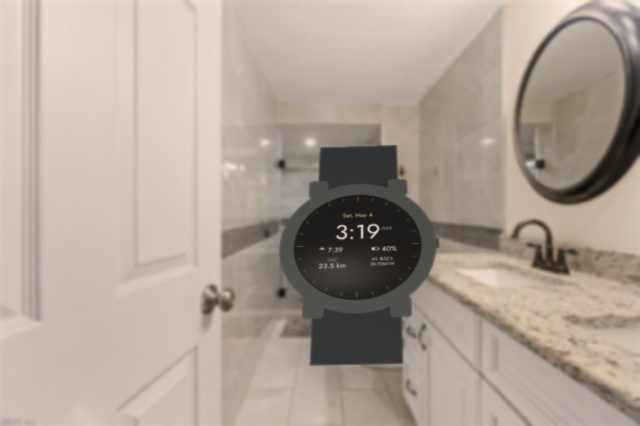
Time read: 3h19
